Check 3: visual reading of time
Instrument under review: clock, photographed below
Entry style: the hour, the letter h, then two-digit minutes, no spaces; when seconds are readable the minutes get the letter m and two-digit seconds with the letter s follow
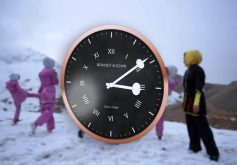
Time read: 3h09
